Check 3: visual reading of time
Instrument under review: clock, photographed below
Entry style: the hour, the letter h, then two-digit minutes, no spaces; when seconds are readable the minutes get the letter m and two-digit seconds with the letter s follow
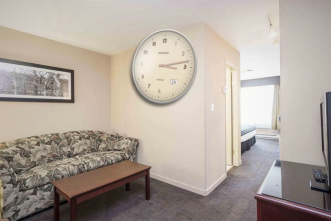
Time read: 3h13
